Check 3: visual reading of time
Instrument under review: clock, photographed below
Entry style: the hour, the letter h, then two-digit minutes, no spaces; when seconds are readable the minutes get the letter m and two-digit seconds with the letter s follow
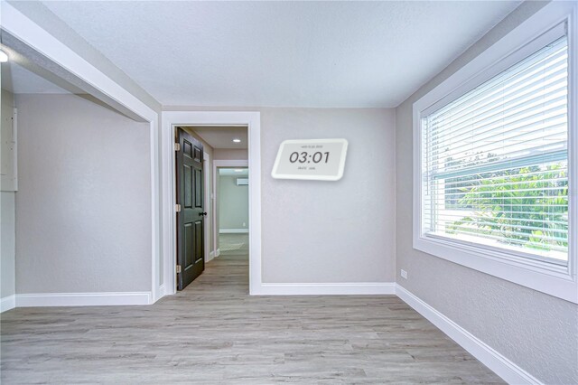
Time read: 3h01
